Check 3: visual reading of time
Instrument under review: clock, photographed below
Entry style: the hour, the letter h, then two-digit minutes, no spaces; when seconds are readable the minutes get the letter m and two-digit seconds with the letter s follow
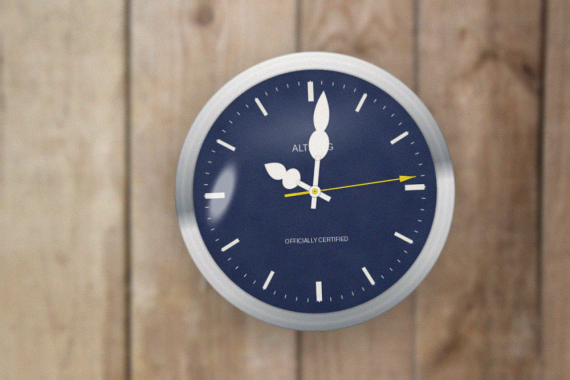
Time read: 10h01m14s
